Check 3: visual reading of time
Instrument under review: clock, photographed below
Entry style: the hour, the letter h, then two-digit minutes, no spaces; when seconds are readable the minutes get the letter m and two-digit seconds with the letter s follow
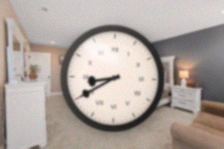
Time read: 8h40
